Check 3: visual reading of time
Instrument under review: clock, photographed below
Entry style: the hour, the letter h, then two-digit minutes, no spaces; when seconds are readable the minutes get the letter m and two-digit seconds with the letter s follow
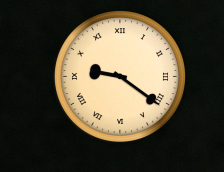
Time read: 9h21
